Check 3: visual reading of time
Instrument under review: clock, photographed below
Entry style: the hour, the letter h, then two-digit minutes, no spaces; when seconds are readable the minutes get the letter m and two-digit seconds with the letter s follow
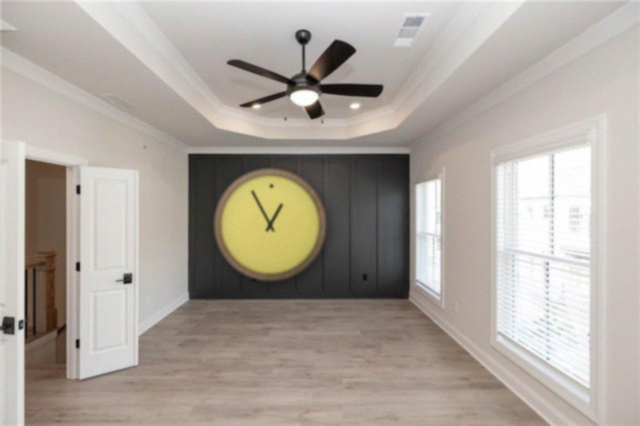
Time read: 12h55
